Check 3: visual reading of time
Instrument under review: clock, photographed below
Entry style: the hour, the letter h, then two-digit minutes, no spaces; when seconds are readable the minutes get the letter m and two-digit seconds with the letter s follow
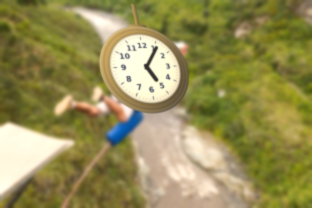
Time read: 5h06
